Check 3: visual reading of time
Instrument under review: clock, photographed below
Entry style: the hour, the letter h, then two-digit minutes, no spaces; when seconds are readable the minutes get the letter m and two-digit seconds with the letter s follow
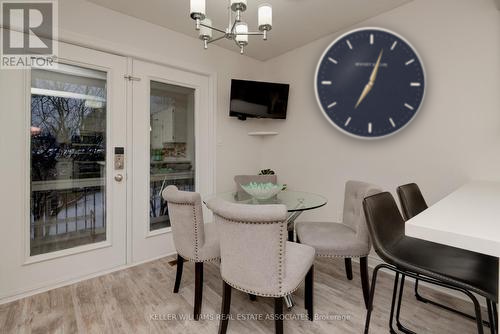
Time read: 7h03
